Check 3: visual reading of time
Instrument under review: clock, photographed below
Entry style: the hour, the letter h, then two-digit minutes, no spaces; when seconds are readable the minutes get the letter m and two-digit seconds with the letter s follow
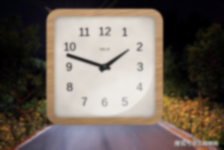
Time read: 1h48
